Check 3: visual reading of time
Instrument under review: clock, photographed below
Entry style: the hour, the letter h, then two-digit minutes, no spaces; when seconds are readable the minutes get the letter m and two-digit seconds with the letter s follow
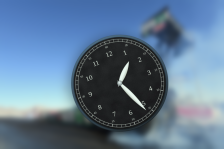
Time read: 1h26
